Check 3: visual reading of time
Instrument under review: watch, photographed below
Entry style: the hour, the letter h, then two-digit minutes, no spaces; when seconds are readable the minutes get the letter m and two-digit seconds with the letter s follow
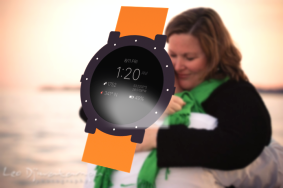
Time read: 1h20
